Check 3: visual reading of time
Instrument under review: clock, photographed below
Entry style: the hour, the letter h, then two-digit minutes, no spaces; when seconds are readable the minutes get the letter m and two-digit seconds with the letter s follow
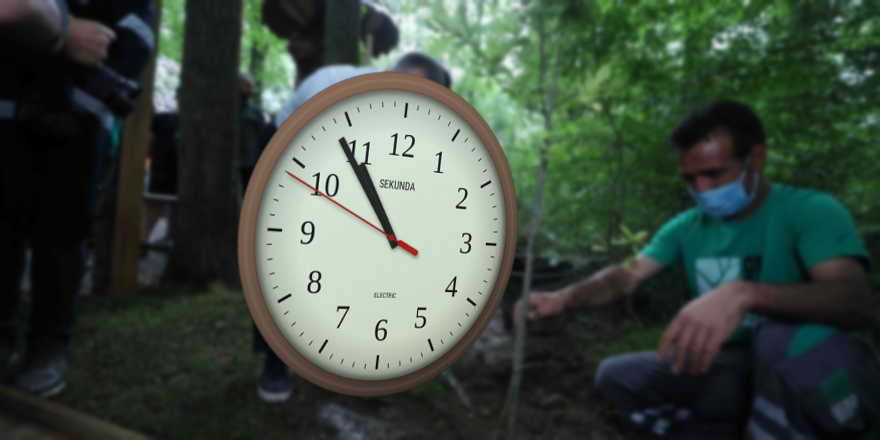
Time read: 10h53m49s
